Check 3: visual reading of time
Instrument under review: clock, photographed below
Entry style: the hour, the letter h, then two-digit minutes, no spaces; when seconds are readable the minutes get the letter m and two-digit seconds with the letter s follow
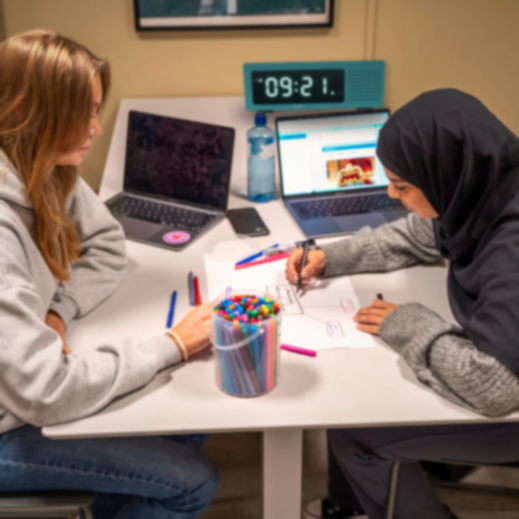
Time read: 9h21
